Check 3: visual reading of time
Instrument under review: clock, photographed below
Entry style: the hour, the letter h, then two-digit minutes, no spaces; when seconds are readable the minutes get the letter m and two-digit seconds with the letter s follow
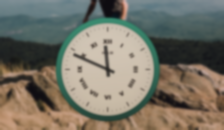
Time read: 11h49
